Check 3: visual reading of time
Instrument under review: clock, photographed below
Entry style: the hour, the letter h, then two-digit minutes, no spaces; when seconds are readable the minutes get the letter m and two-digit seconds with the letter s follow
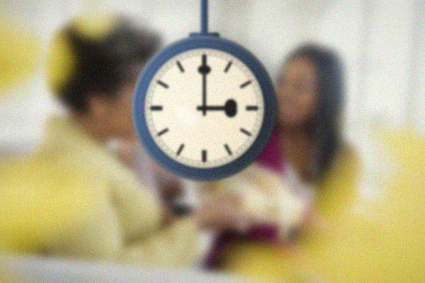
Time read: 3h00
